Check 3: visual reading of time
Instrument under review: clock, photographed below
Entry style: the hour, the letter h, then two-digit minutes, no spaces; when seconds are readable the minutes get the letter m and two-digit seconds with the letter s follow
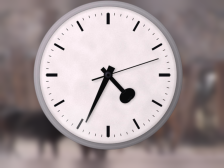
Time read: 4h34m12s
